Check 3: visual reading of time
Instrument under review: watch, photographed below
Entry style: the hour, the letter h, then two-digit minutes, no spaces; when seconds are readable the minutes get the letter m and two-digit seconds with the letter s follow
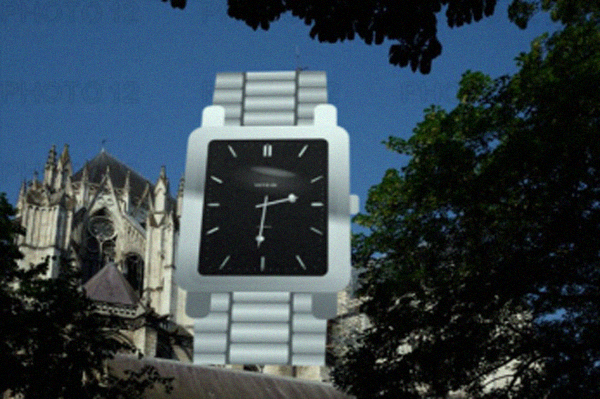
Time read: 2h31
